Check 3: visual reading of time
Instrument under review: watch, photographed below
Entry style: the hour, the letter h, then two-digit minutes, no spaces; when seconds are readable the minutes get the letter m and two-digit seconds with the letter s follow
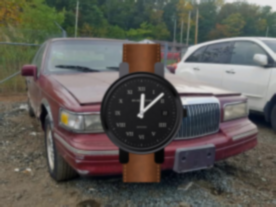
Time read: 12h08
